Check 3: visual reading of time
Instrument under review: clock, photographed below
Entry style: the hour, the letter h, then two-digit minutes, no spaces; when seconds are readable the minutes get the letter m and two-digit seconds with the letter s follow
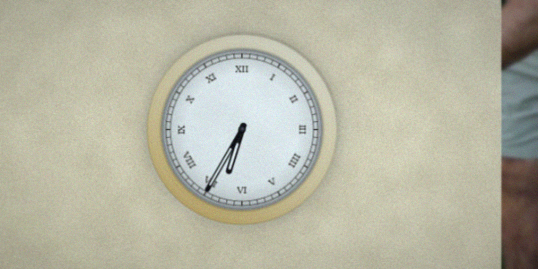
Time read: 6h35
